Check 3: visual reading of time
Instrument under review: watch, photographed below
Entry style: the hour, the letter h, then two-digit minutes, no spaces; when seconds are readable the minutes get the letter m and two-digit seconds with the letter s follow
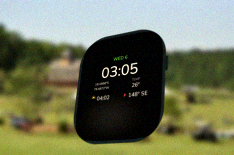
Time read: 3h05
